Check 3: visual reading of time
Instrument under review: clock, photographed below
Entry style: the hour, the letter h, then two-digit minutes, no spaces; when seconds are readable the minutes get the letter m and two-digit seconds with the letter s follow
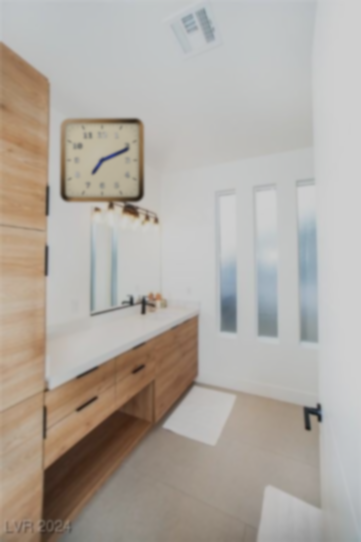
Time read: 7h11
